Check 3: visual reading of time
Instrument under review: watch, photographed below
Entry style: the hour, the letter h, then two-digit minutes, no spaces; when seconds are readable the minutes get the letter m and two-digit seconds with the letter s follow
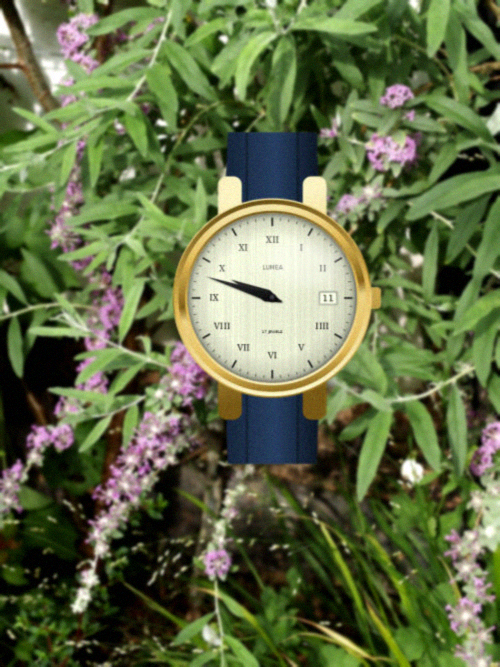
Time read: 9h48
